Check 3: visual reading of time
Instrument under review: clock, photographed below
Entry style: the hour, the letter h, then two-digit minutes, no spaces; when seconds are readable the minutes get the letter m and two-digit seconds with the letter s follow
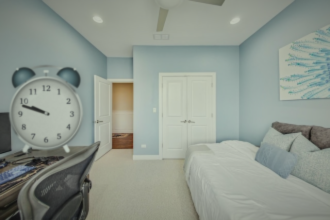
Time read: 9h48
